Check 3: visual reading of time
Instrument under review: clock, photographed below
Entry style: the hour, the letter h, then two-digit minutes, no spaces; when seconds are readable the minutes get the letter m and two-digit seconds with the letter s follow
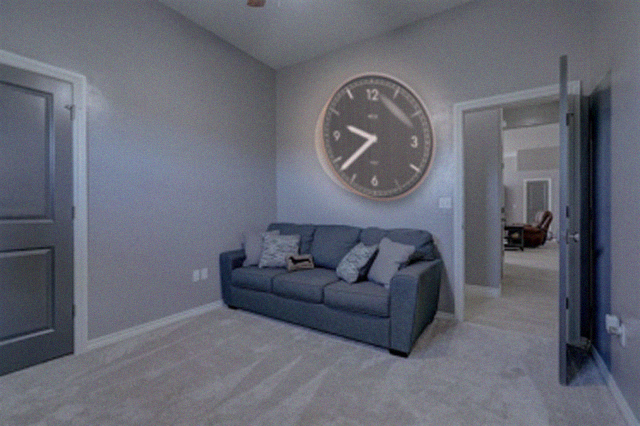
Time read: 9h38
